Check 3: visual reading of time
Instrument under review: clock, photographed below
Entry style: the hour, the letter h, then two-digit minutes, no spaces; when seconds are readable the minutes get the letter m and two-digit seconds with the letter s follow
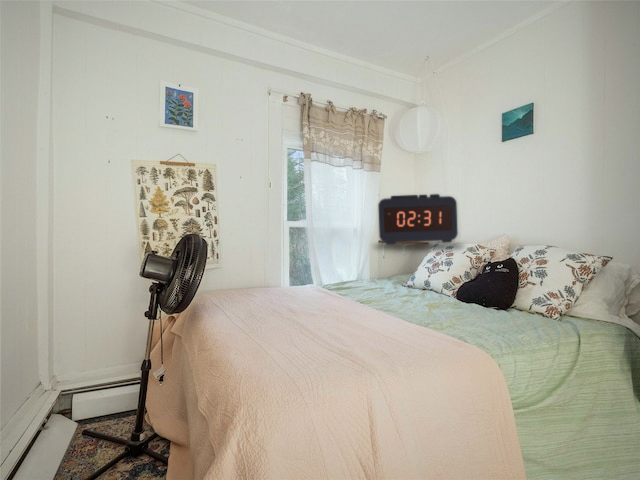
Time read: 2h31
